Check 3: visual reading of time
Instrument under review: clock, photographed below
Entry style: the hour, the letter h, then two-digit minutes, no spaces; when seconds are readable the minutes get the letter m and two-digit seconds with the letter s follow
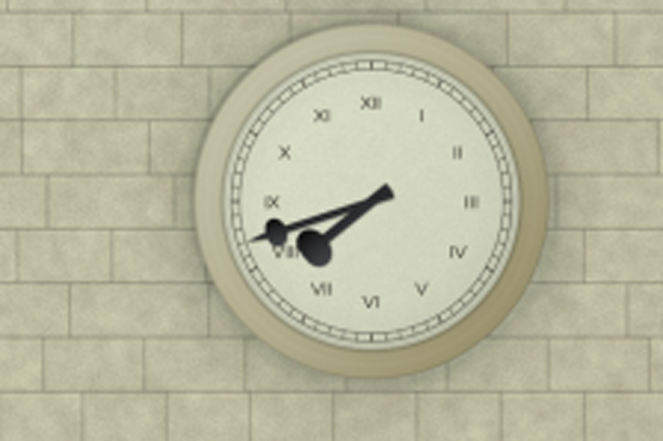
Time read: 7h42
